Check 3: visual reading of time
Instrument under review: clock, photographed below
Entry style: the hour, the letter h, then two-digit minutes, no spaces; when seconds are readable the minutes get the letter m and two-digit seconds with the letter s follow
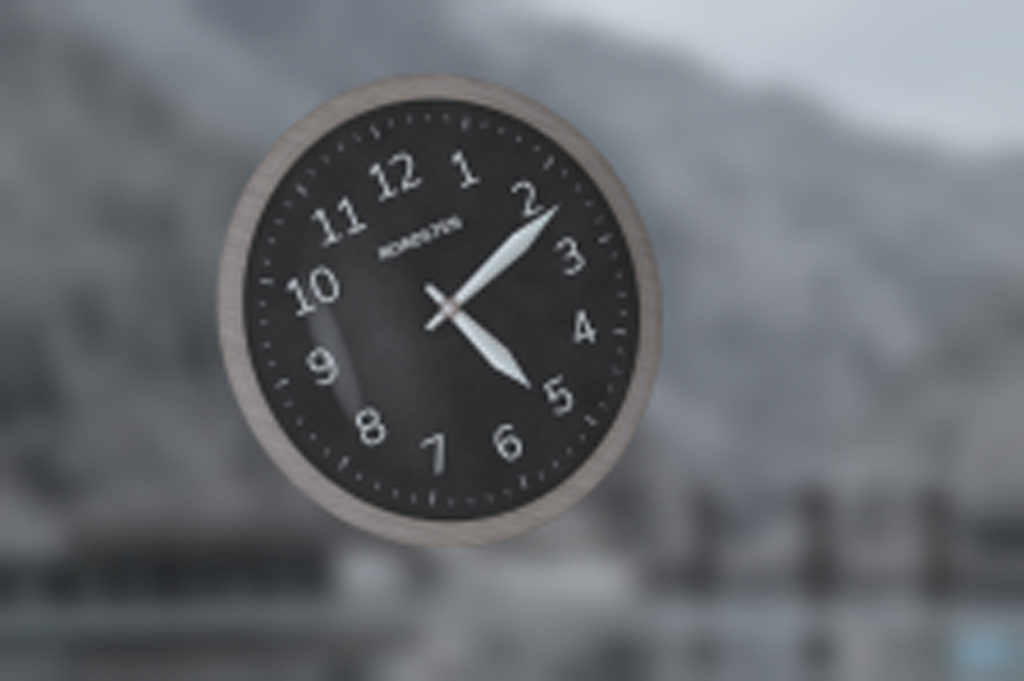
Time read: 5h12
